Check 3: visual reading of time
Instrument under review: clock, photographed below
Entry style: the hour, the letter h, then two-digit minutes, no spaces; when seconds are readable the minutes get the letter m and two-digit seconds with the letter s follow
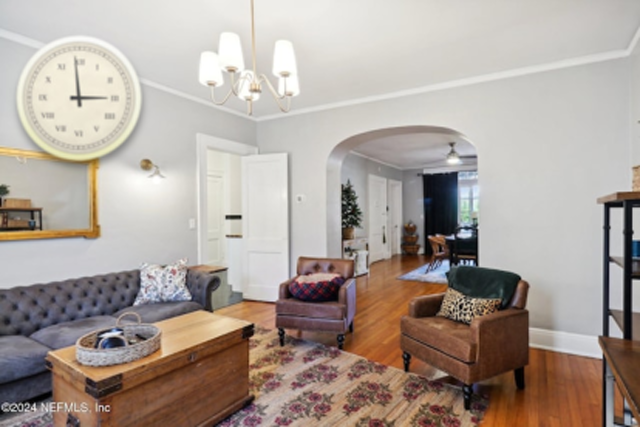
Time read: 2h59
